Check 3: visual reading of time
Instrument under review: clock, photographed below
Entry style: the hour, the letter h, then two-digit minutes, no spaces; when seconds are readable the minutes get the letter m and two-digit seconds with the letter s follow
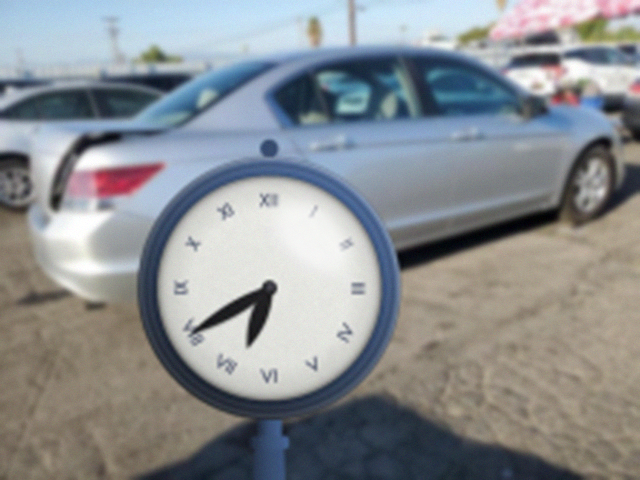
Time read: 6h40
